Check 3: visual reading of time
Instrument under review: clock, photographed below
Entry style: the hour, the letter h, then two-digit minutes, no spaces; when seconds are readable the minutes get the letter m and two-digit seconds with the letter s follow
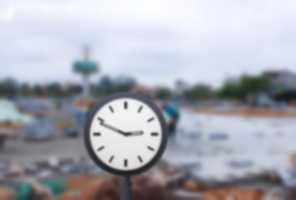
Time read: 2h49
